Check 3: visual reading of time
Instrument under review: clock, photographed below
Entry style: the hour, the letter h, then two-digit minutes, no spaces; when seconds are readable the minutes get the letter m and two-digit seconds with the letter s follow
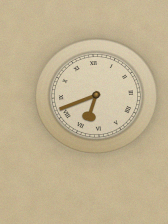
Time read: 6h42
